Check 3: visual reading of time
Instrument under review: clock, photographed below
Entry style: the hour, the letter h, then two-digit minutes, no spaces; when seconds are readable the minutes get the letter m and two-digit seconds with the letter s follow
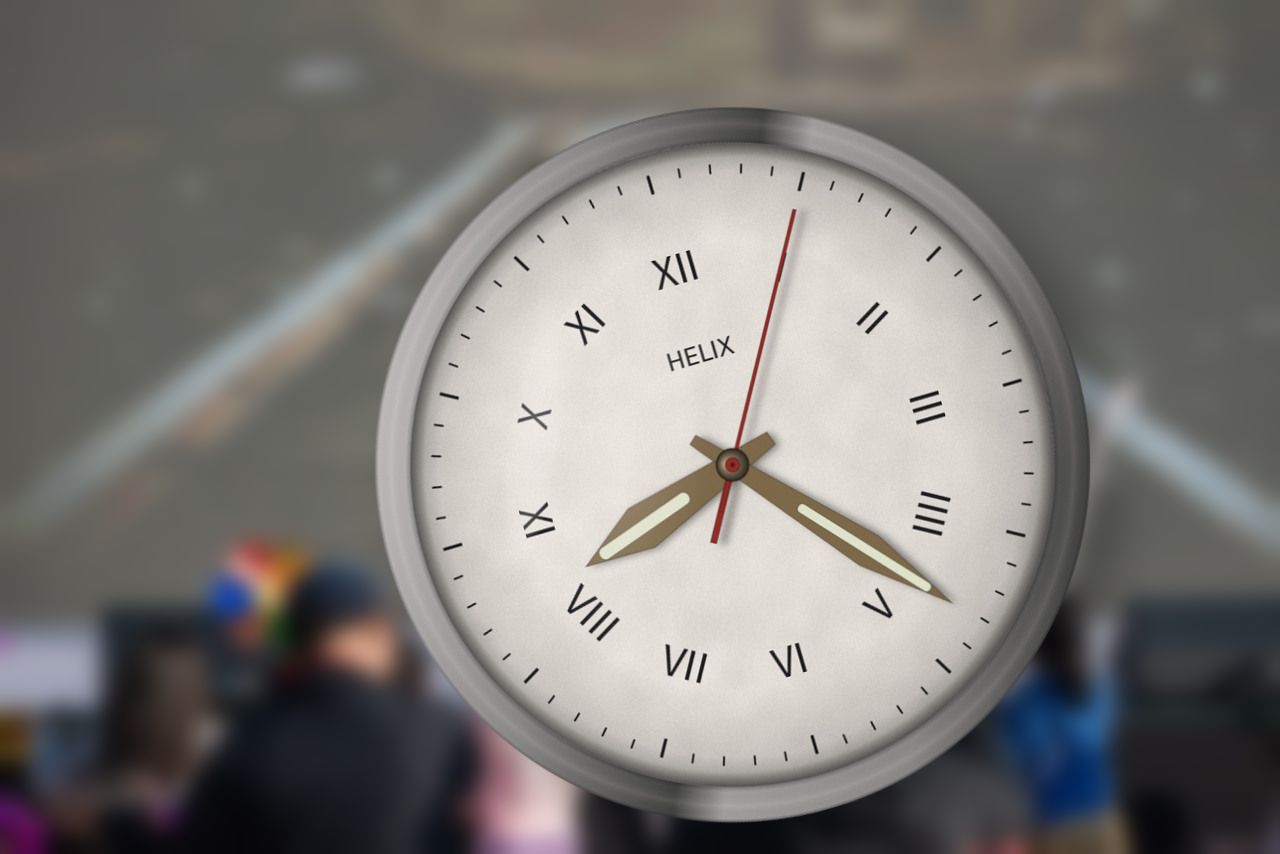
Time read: 8h23m05s
